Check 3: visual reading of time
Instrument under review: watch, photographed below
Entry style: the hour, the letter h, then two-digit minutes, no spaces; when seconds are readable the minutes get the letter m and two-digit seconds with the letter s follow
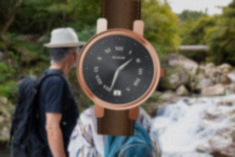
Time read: 1h33
